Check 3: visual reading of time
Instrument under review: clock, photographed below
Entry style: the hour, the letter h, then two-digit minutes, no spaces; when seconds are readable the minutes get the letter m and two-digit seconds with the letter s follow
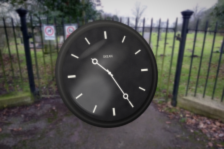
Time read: 10h25
